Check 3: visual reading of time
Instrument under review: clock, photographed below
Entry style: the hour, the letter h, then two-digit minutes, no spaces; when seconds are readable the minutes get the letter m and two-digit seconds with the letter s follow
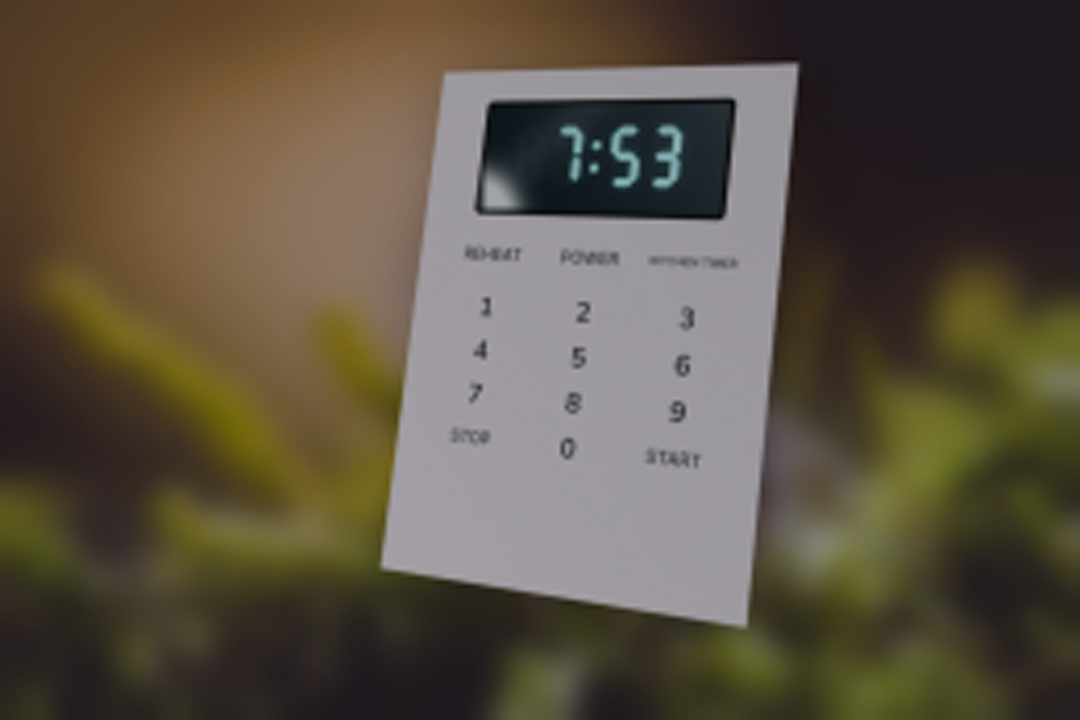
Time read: 7h53
